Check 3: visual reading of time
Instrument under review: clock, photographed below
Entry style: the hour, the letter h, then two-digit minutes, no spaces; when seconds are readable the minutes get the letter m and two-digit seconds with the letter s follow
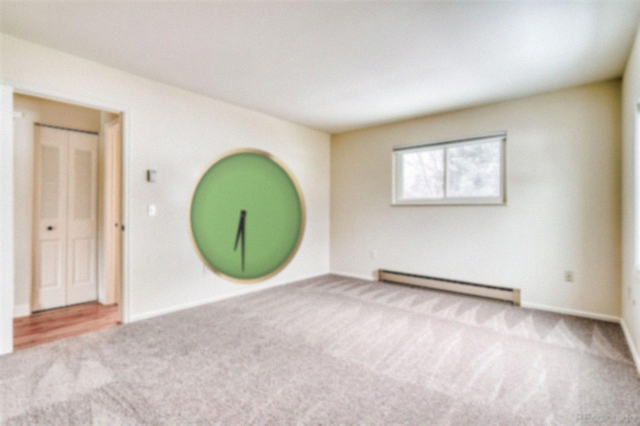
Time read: 6h30
